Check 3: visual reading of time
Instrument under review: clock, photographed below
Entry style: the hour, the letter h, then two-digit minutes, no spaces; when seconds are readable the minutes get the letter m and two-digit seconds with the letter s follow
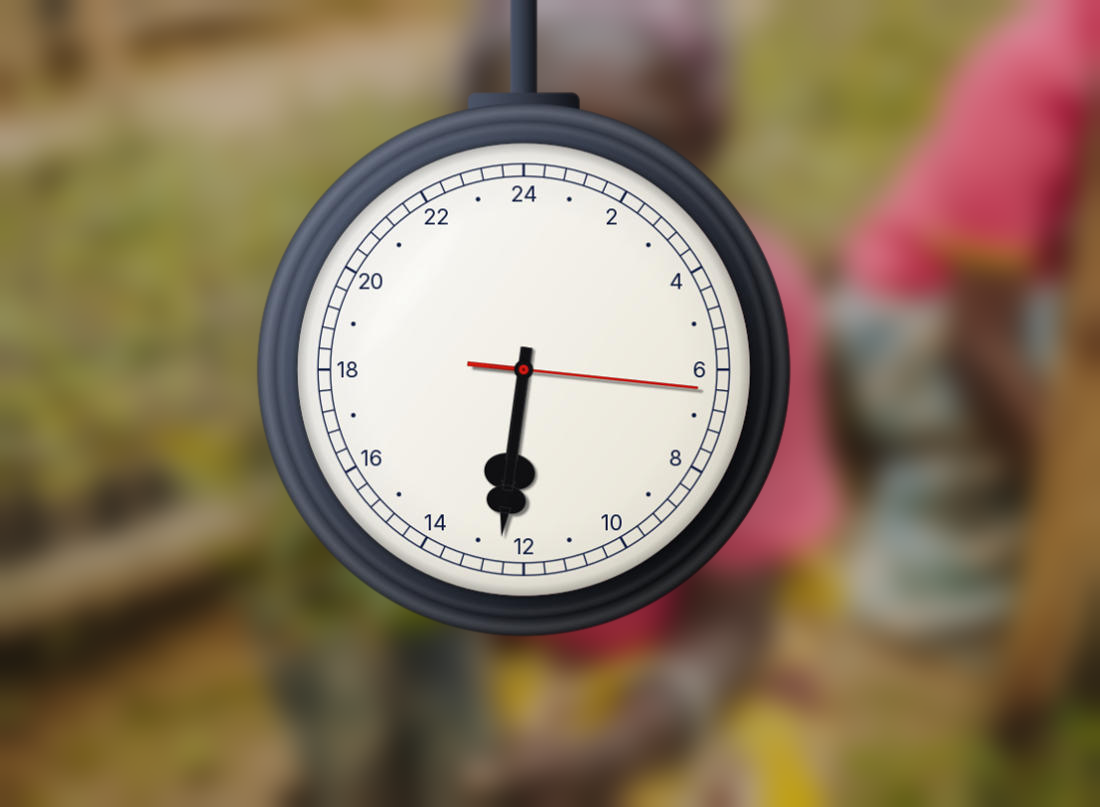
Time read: 12h31m16s
